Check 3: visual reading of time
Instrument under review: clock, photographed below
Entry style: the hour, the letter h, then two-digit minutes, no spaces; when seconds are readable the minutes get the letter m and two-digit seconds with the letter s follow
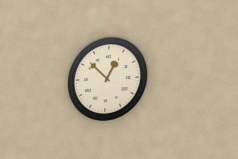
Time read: 12h52
